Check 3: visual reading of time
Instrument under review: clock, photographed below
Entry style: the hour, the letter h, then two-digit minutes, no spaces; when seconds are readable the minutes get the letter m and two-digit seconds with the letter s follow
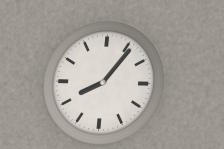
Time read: 8h06
